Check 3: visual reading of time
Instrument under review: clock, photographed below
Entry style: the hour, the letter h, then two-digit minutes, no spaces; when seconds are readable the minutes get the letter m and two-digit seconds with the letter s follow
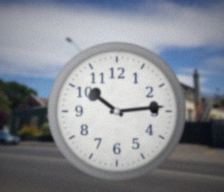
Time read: 10h14
